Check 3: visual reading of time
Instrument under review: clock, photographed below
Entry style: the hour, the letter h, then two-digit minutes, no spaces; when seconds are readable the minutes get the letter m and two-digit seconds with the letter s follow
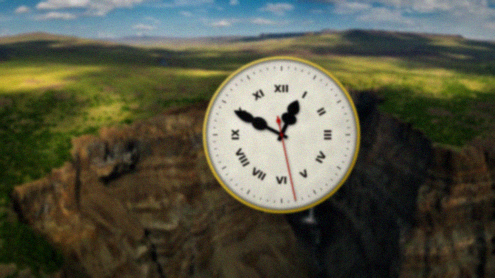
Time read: 12h49m28s
